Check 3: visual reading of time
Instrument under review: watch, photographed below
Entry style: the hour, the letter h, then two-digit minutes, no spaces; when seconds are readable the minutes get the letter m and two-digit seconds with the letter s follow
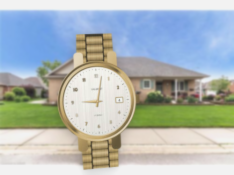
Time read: 9h02
